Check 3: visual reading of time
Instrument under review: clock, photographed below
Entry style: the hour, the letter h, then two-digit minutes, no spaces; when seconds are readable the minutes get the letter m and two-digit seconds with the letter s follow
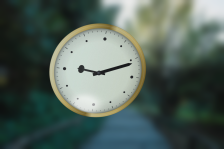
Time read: 9h11
